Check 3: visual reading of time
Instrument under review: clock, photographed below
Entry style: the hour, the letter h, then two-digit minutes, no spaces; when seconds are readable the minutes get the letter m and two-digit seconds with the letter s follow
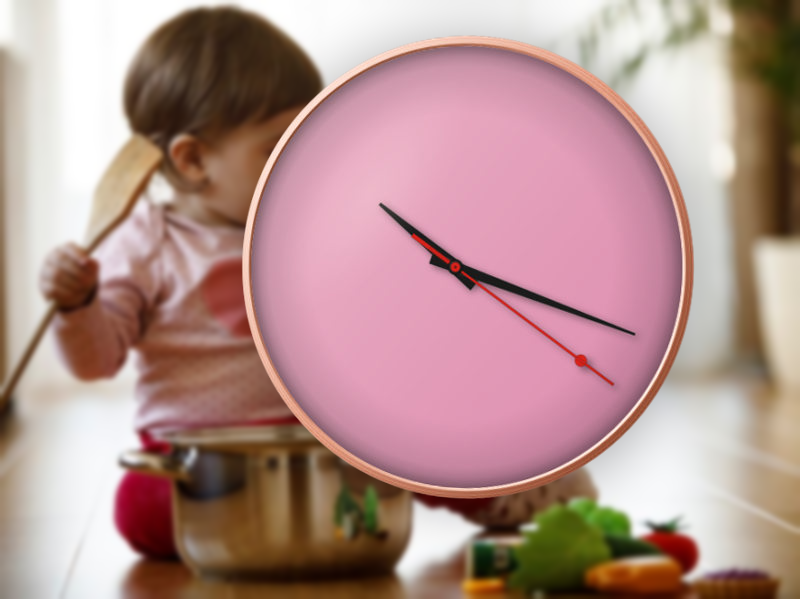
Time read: 10h18m21s
